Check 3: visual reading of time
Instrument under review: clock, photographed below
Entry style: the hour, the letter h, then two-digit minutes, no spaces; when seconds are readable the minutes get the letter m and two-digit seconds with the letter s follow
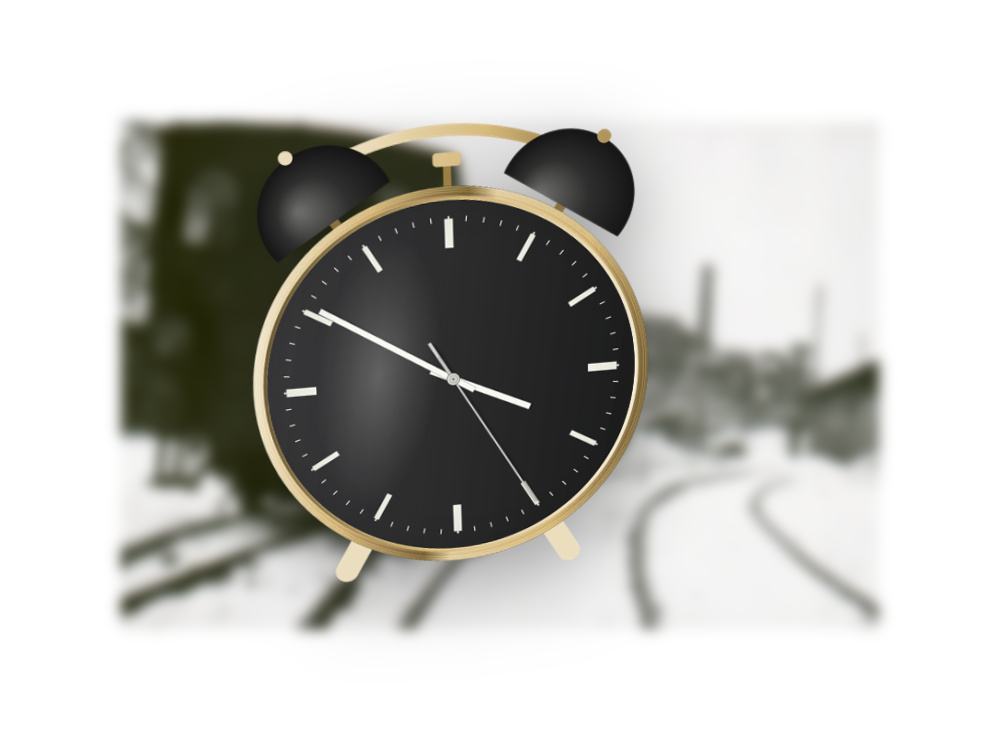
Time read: 3h50m25s
